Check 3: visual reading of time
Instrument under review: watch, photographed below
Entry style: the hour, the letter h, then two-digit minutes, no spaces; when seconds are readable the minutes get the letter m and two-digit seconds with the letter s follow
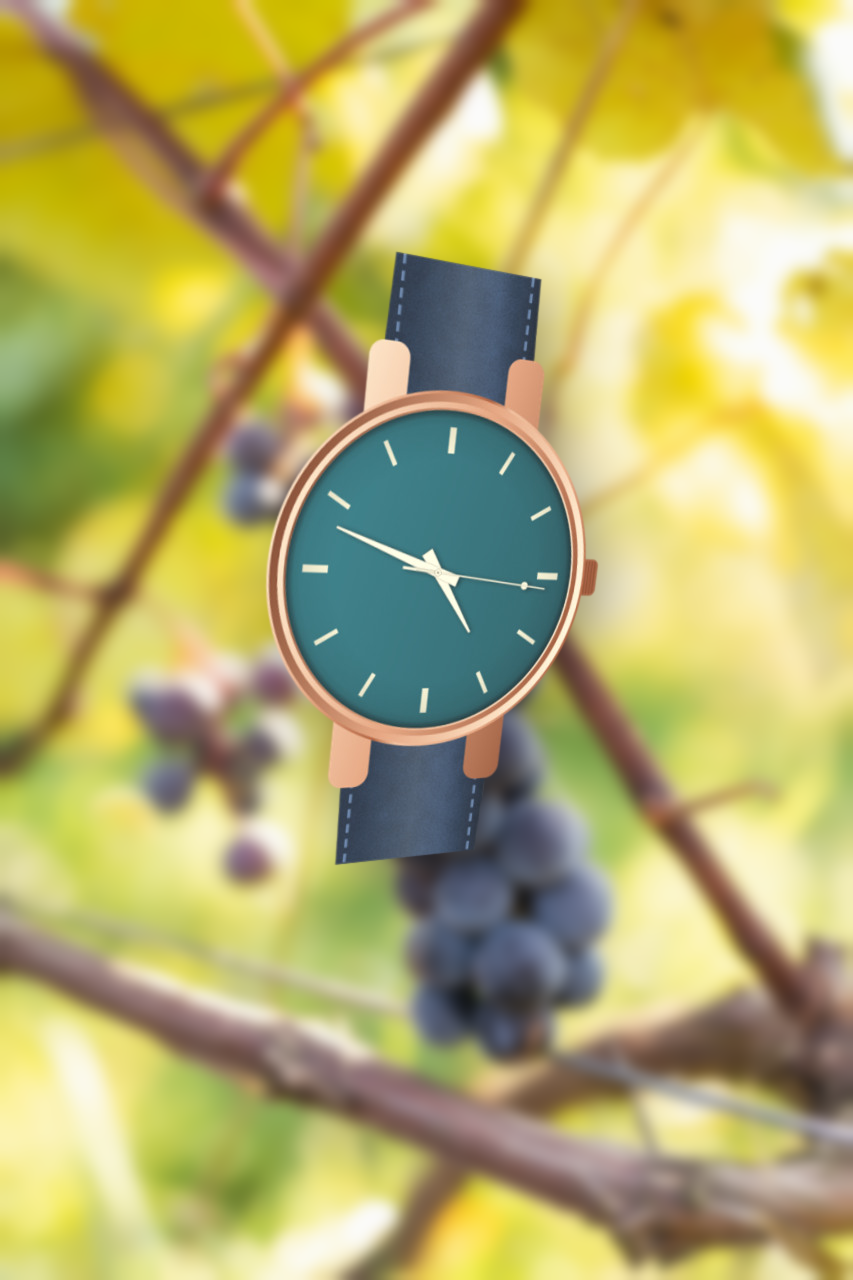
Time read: 4h48m16s
